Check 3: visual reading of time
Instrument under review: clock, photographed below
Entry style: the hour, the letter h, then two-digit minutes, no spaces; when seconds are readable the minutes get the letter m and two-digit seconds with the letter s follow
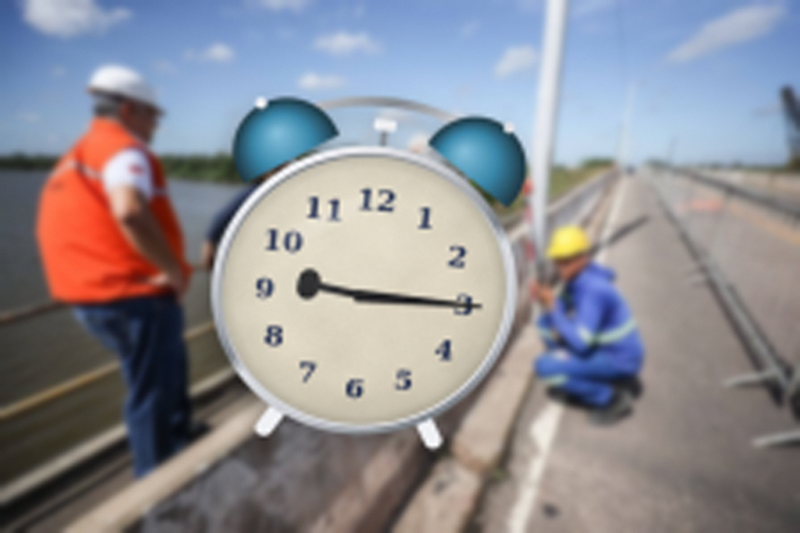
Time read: 9h15
